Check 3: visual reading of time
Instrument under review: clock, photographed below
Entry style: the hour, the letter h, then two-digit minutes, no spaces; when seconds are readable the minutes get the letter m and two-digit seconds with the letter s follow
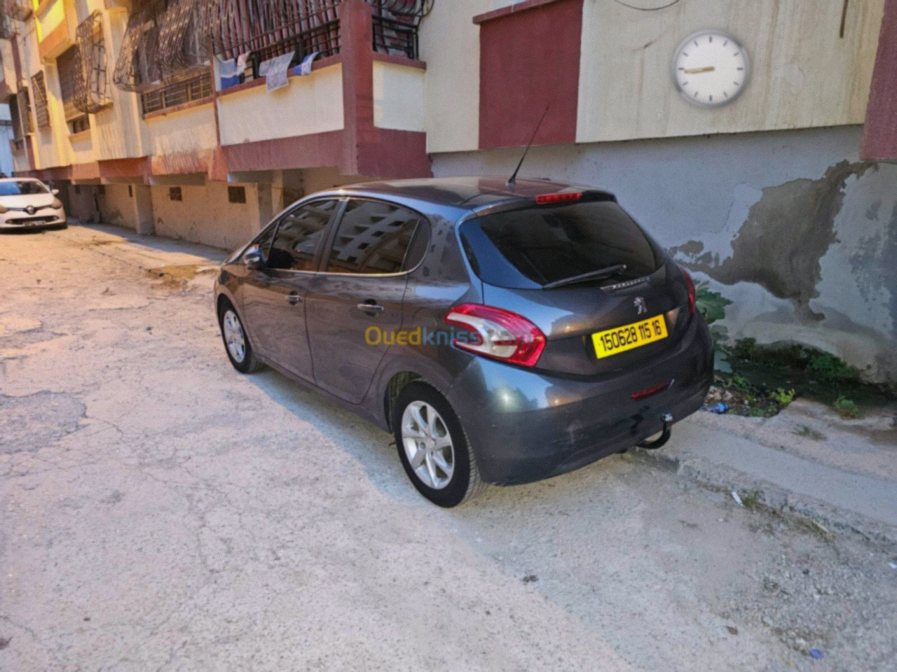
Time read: 8h44
